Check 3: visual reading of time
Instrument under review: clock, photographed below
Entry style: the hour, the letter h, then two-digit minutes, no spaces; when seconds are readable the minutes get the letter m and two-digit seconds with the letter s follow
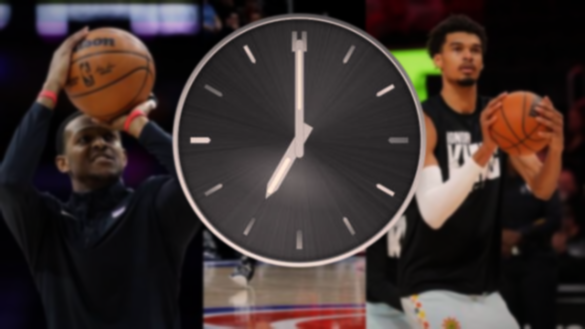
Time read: 7h00
